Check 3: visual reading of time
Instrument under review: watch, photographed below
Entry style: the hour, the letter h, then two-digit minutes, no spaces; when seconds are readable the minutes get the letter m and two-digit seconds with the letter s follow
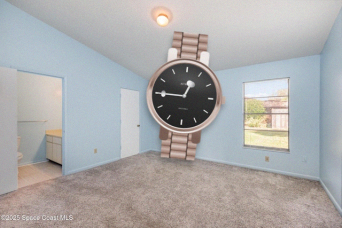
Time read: 12h45
